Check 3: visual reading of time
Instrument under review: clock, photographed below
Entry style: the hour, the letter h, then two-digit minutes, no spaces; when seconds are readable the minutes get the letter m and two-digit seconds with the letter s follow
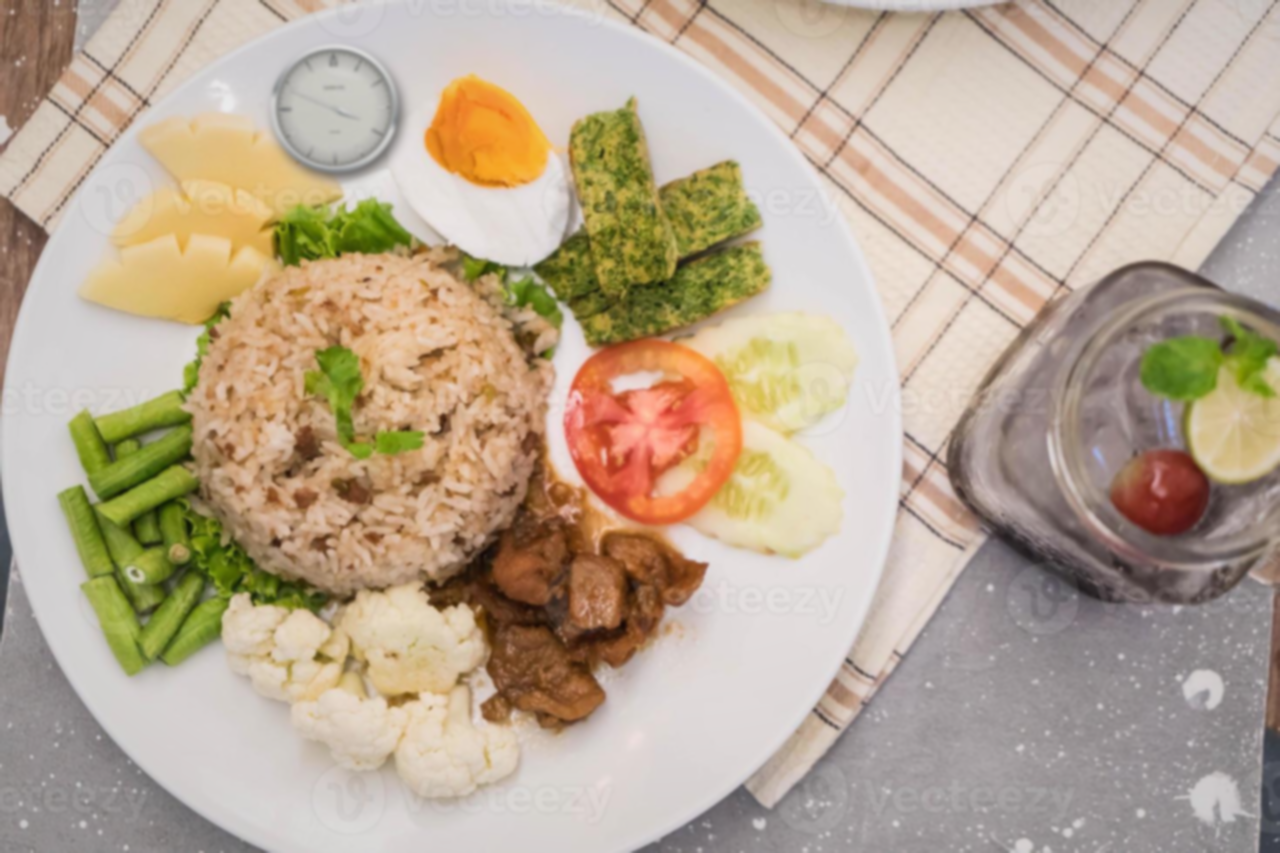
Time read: 3h49
